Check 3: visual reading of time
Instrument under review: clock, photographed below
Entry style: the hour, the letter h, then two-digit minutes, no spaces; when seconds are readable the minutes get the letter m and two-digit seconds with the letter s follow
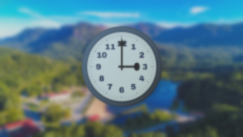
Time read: 3h00
